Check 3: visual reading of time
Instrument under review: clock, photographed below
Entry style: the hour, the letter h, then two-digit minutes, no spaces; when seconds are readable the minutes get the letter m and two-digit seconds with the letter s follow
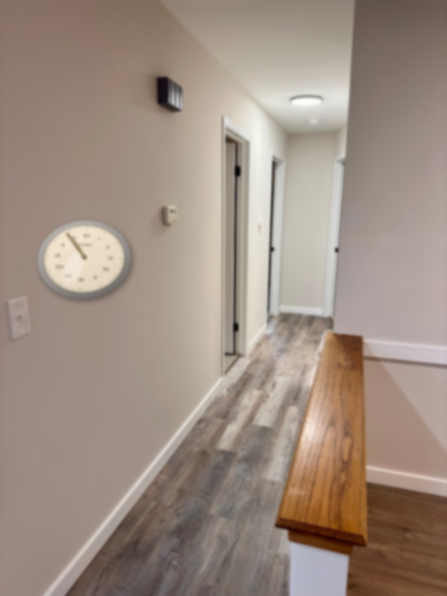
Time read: 10h54
